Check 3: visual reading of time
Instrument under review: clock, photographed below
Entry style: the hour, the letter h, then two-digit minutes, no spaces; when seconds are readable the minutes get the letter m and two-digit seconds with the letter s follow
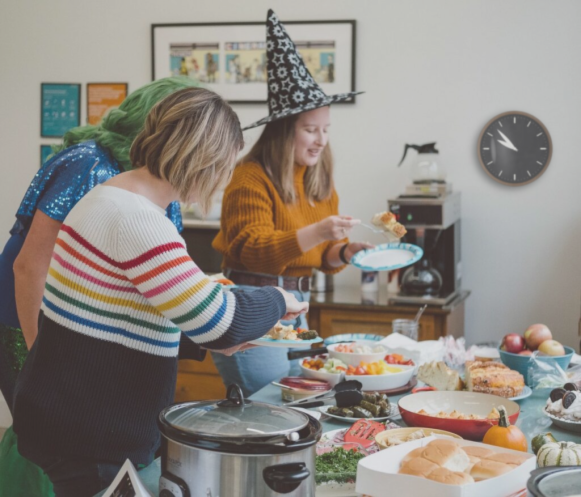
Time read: 9h53
